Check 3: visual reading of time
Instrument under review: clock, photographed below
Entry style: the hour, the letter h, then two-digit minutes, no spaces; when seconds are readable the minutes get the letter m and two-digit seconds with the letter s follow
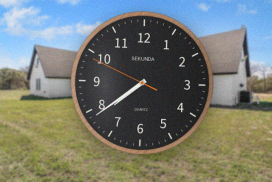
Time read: 7h38m49s
